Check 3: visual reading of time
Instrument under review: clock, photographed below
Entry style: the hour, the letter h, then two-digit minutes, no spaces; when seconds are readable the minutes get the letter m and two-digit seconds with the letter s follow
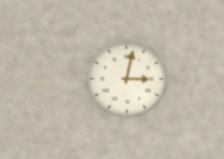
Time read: 3h02
